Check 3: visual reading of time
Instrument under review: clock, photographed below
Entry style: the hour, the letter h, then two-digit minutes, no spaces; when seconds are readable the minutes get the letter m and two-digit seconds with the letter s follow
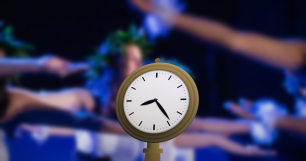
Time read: 8h24
